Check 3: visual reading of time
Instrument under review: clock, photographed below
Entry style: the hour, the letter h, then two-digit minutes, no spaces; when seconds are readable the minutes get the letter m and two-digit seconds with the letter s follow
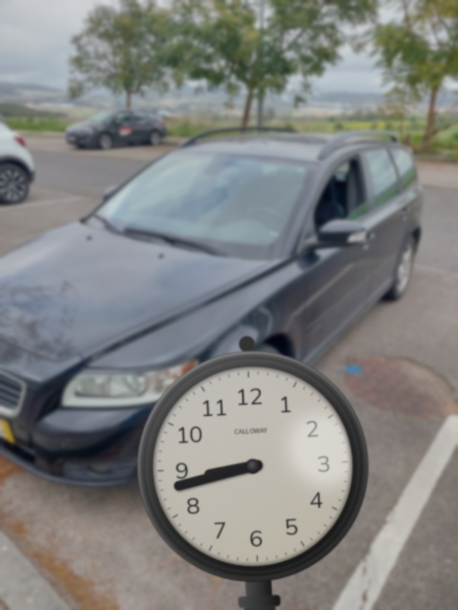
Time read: 8h43
